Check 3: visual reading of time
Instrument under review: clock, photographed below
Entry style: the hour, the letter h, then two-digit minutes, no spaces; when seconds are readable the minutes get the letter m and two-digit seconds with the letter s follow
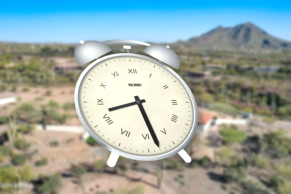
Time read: 8h28
